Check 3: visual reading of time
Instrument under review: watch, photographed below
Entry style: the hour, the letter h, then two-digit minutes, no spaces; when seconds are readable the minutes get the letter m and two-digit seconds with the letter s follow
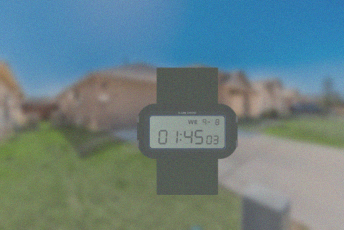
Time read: 1h45m03s
